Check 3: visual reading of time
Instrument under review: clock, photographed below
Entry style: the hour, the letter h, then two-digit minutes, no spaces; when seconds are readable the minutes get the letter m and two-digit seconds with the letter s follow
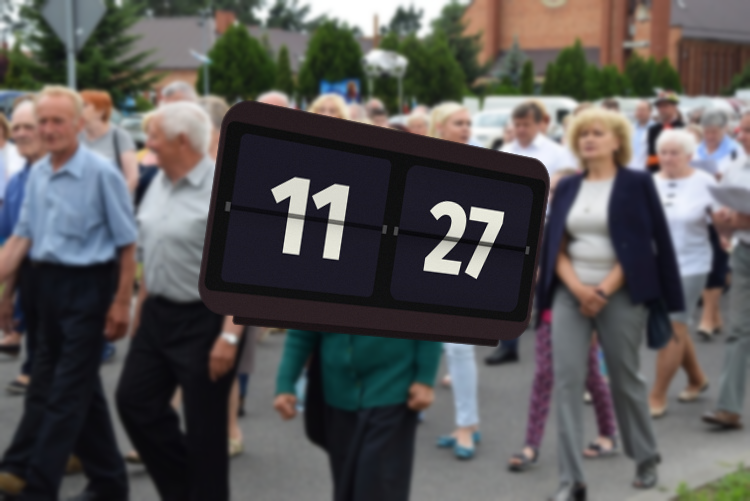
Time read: 11h27
